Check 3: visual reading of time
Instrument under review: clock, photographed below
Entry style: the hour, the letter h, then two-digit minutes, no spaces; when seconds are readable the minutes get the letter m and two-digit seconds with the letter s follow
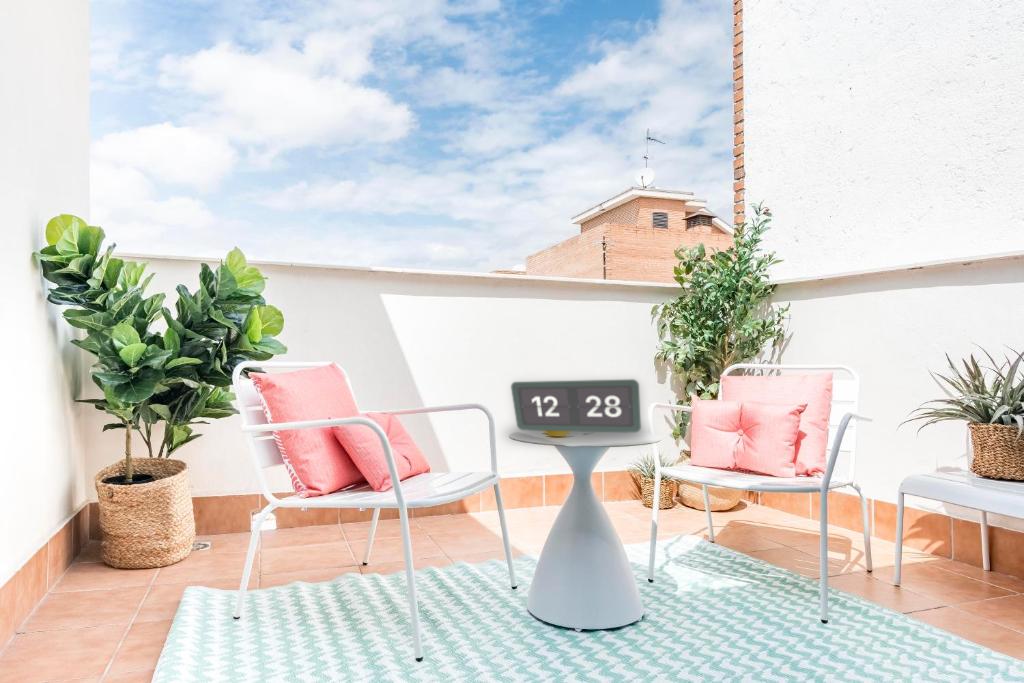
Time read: 12h28
